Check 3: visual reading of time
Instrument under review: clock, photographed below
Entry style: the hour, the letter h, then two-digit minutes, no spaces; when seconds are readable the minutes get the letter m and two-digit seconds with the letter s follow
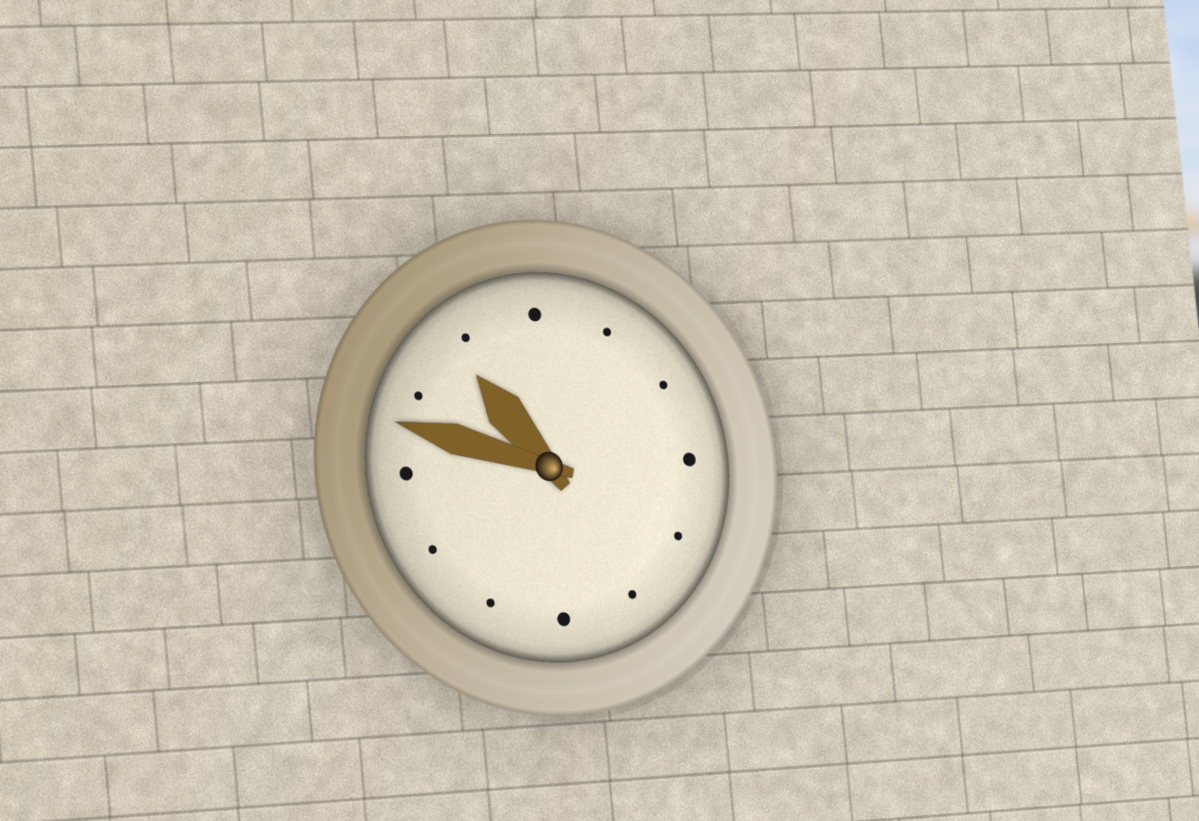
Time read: 10h48
